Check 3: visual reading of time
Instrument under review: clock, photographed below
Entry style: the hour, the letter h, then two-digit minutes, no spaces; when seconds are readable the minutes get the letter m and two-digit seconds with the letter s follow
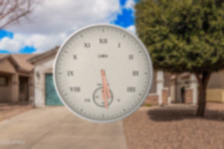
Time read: 5h29
